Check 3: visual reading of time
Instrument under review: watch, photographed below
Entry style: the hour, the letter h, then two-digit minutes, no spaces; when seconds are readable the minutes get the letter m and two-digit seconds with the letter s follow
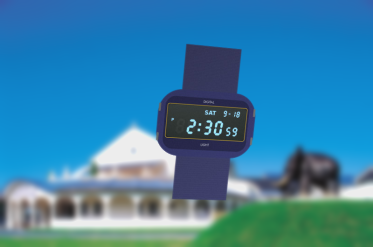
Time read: 2h30m59s
